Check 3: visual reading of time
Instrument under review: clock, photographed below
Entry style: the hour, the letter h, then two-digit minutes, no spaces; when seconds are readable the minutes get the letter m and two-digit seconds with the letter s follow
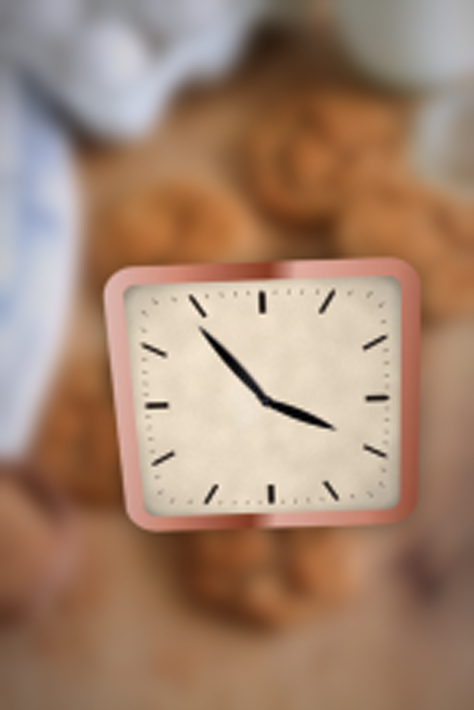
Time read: 3h54
